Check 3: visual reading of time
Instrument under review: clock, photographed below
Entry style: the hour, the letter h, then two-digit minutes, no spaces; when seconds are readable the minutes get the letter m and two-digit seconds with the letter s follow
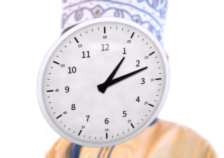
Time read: 1h12
